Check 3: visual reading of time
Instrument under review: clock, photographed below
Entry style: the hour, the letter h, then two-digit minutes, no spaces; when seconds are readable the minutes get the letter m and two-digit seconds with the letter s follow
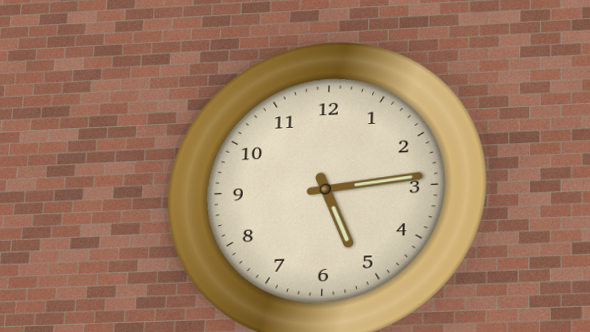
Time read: 5h14
